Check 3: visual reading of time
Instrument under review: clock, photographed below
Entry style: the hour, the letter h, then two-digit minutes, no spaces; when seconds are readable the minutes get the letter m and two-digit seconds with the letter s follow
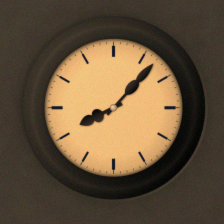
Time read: 8h07
